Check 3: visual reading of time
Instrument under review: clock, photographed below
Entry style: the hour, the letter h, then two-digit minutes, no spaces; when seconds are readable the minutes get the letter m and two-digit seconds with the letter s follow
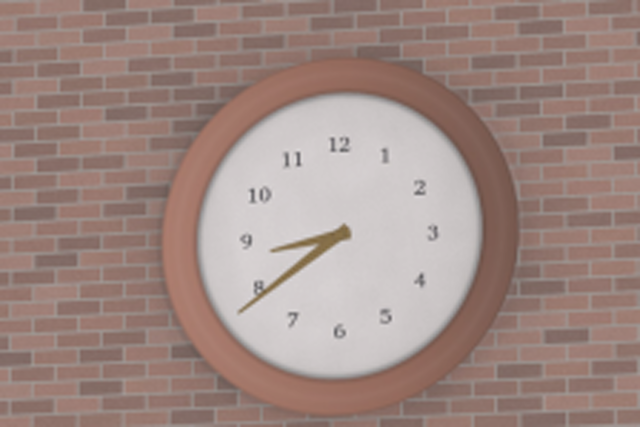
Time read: 8h39
